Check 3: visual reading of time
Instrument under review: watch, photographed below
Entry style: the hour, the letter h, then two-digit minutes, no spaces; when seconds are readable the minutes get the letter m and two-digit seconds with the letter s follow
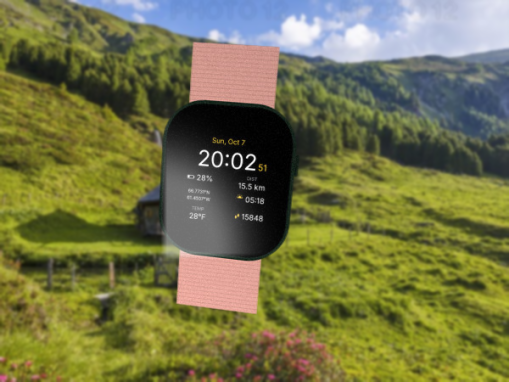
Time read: 20h02m51s
